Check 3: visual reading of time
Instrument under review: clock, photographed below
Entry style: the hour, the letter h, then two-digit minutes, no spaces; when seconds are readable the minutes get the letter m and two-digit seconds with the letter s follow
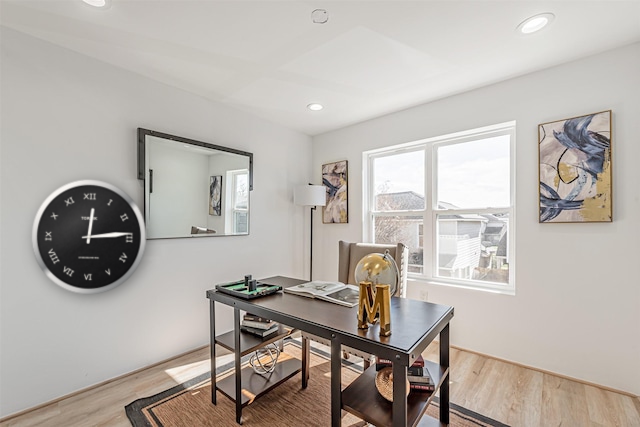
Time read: 12h14
